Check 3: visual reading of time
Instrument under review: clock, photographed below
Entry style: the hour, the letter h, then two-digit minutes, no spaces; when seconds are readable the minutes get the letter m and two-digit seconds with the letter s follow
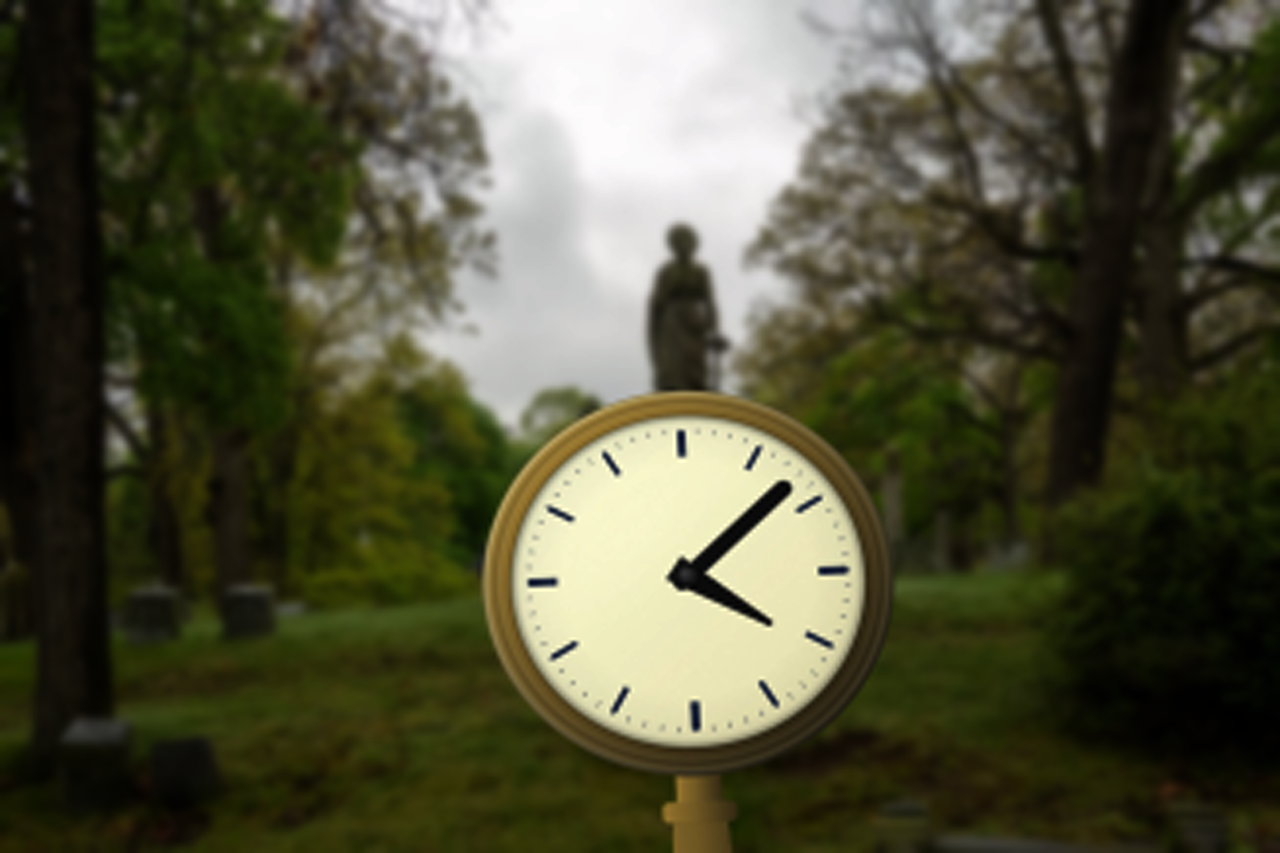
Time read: 4h08
